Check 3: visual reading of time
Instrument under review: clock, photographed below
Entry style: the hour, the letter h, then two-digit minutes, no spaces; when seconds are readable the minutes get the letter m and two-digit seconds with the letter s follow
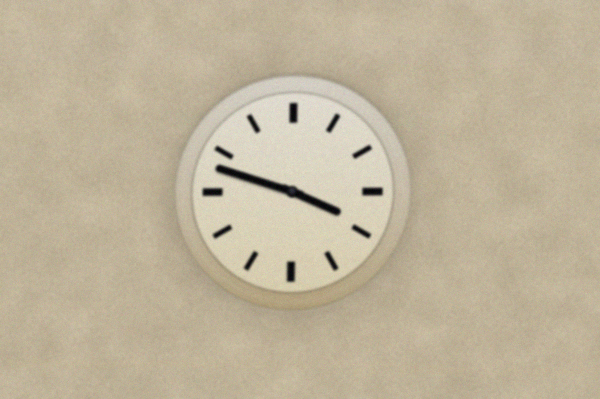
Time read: 3h48
